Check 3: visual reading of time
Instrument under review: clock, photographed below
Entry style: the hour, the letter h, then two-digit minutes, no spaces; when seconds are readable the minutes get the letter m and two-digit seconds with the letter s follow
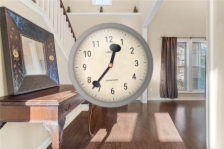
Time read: 12h37
